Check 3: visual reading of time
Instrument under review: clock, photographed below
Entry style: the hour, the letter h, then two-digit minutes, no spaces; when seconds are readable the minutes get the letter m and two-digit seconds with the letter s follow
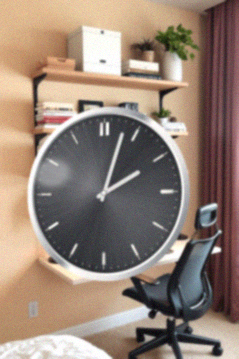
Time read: 2h03
